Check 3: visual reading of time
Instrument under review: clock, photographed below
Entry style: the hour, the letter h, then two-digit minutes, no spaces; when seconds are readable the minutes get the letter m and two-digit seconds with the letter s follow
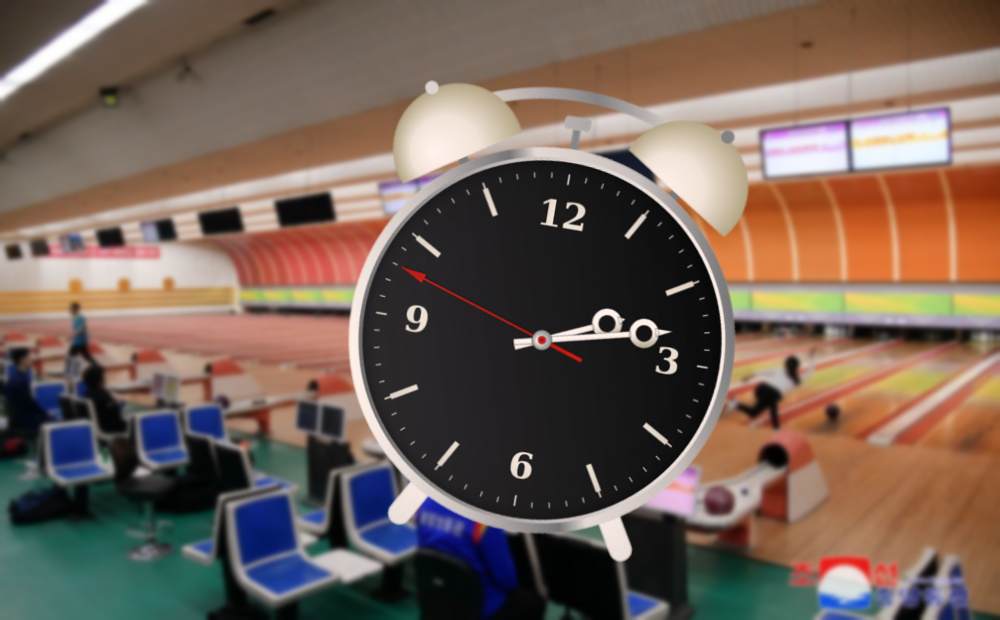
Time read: 2h12m48s
